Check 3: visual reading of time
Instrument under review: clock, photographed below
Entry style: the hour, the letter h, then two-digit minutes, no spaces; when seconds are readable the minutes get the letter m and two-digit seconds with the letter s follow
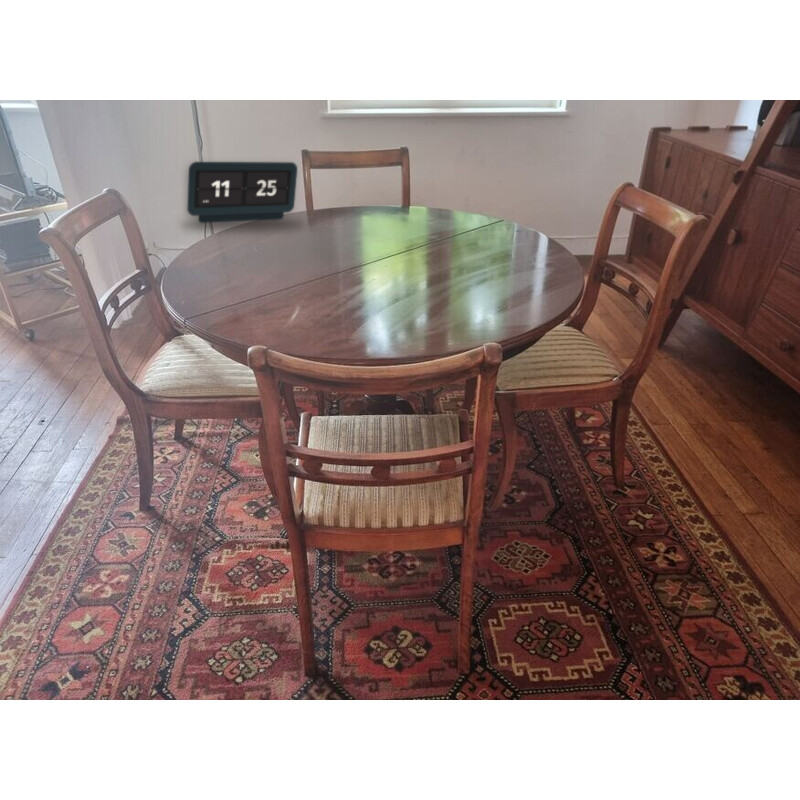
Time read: 11h25
